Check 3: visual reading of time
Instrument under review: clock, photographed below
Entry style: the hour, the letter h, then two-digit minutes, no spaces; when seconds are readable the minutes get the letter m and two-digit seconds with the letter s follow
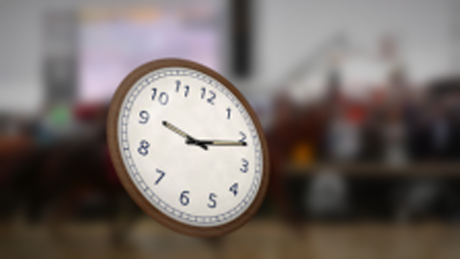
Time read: 9h11
